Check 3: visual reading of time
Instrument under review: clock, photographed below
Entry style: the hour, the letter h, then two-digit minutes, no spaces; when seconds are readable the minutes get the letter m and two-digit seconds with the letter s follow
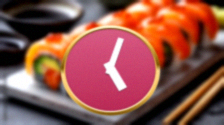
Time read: 5h03
